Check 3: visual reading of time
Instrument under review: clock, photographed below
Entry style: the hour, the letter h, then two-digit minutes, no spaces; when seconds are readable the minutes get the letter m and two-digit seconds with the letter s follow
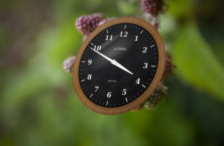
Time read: 3h49
